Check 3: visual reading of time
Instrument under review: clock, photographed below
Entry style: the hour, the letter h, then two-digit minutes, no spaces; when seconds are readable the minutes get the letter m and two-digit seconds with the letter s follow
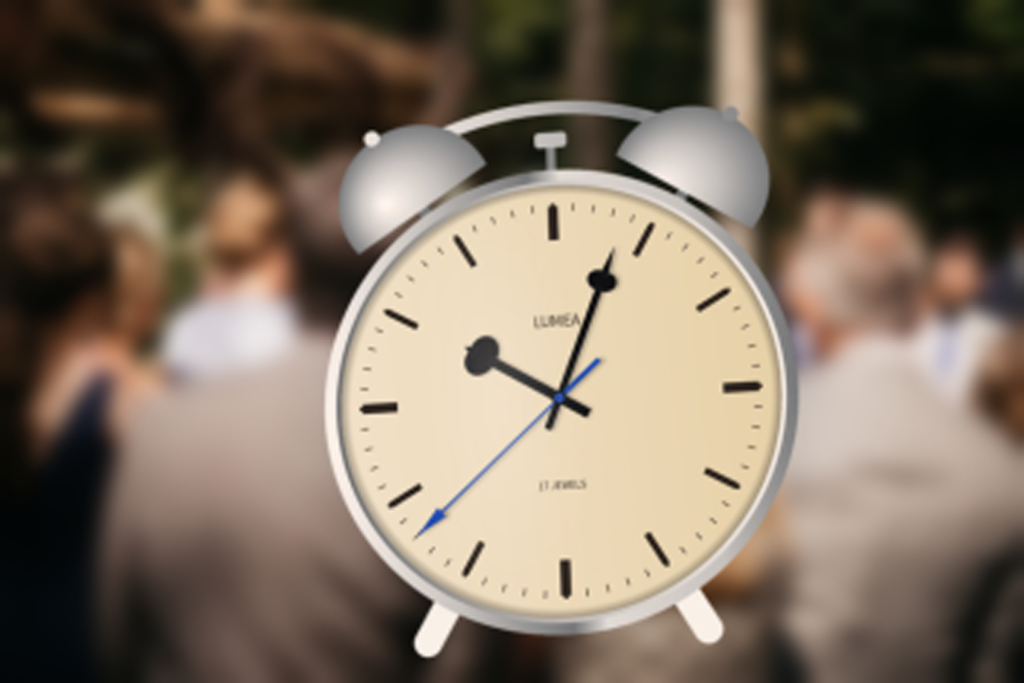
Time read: 10h03m38s
